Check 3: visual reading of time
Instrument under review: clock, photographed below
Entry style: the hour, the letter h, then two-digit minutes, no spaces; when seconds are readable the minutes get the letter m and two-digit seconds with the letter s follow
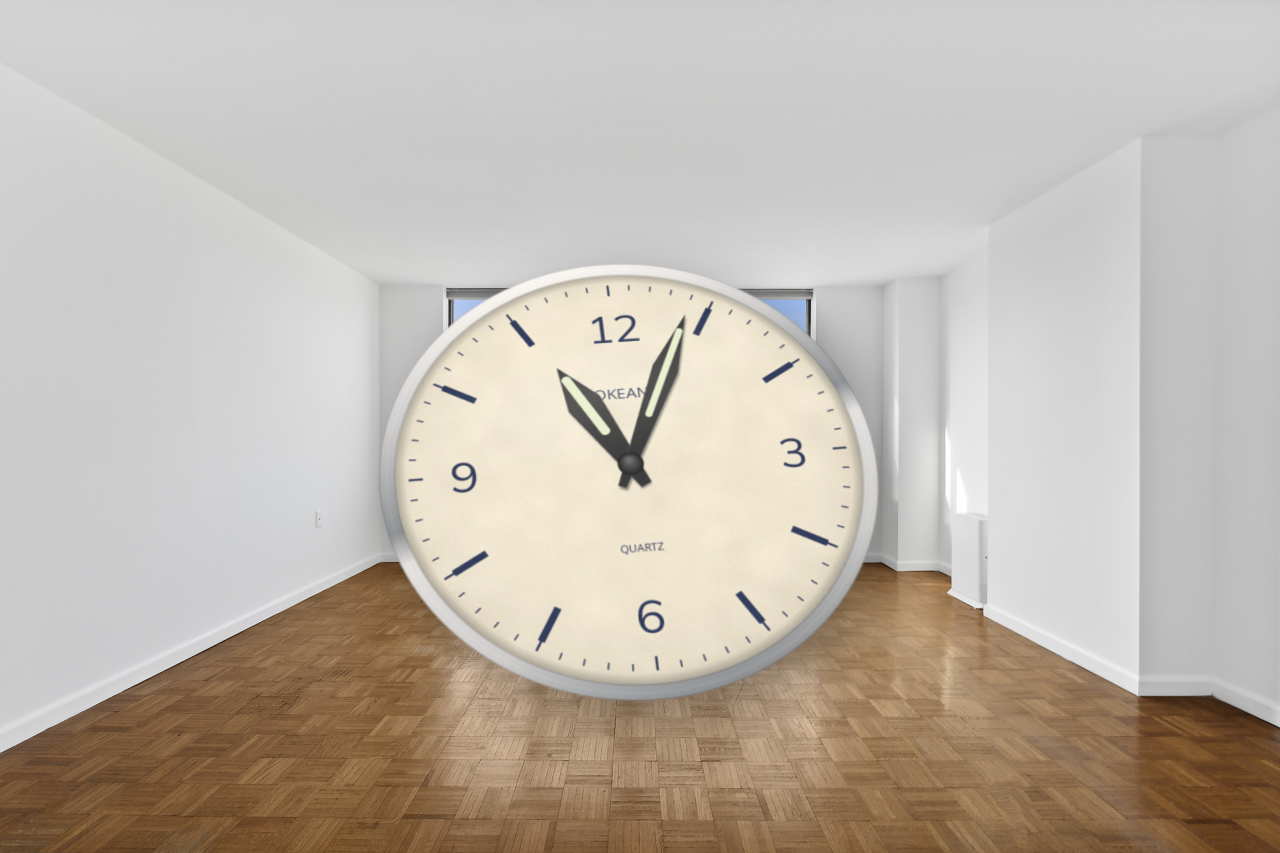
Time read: 11h04
